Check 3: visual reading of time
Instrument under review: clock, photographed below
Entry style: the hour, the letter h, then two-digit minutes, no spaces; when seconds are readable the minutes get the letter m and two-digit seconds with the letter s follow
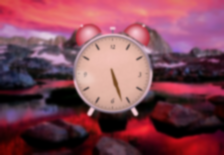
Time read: 5h27
